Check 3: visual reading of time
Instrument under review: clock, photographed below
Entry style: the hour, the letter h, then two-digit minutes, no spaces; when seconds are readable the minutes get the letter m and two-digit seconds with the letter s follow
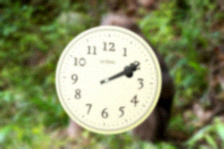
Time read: 2h10
